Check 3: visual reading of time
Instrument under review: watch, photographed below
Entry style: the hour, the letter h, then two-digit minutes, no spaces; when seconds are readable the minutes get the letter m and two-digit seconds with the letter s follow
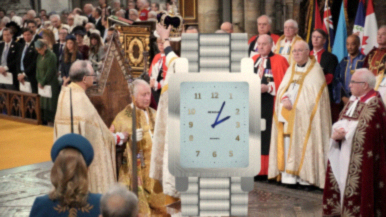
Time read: 2h04
